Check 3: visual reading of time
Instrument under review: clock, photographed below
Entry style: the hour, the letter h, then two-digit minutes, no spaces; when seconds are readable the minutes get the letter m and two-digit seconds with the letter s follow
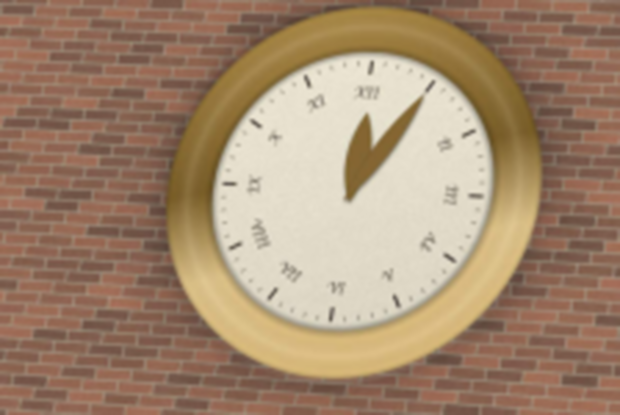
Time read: 12h05
